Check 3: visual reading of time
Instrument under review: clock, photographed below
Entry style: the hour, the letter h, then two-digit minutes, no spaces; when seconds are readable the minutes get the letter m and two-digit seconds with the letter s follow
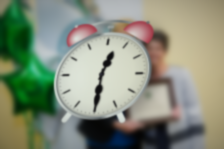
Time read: 12h30
